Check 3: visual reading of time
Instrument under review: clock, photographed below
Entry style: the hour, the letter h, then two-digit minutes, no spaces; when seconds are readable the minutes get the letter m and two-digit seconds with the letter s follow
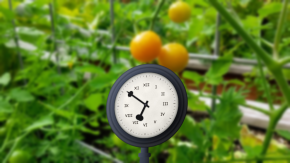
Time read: 6h51
